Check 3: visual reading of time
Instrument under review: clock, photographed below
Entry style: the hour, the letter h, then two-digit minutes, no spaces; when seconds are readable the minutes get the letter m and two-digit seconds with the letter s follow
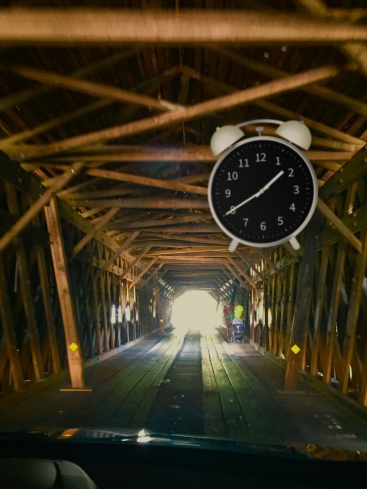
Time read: 1h40
